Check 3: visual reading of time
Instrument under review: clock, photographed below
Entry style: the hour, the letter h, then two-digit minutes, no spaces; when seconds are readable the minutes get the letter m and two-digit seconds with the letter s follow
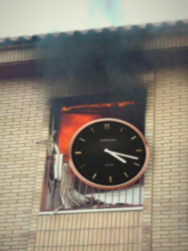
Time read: 4h18
